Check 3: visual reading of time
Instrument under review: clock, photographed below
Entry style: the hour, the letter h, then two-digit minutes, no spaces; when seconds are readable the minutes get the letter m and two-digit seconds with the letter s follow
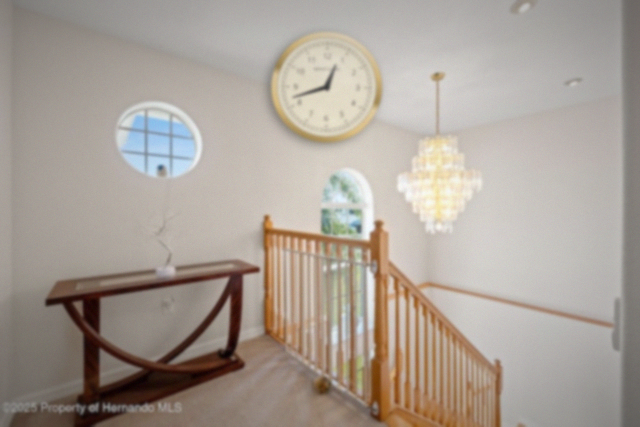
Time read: 12h42
